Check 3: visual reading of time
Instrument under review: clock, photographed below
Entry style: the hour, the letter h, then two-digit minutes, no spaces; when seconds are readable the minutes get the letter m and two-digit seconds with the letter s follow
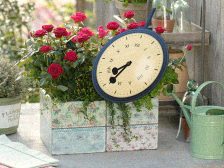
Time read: 7h34
